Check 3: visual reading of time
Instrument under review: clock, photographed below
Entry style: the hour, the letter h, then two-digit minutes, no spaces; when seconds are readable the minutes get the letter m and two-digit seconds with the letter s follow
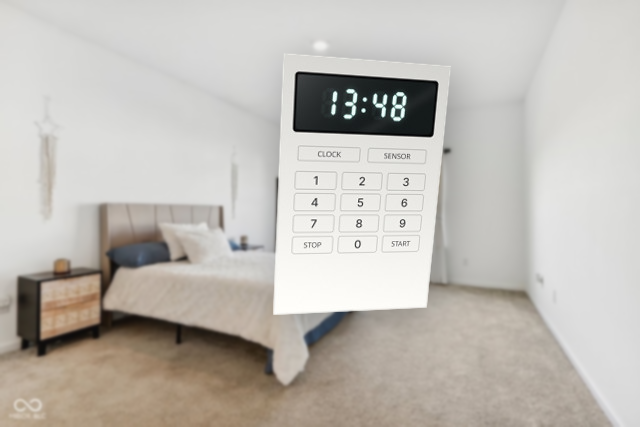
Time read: 13h48
